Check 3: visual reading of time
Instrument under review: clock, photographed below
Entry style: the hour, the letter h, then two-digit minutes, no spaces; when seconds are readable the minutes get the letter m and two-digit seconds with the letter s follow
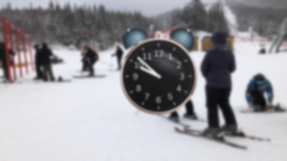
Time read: 9h52
